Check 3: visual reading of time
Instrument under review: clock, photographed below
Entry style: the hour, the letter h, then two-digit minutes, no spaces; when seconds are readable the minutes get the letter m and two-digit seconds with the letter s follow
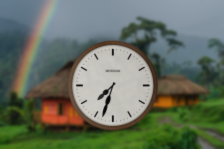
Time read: 7h33
